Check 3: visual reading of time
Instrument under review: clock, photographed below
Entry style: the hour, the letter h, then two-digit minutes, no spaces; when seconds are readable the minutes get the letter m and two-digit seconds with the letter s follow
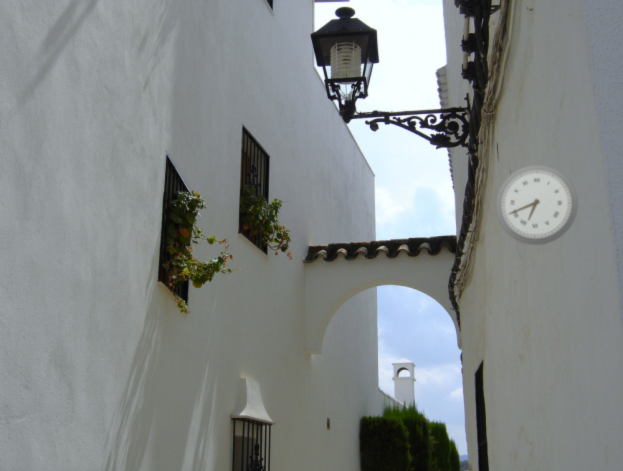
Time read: 6h41
